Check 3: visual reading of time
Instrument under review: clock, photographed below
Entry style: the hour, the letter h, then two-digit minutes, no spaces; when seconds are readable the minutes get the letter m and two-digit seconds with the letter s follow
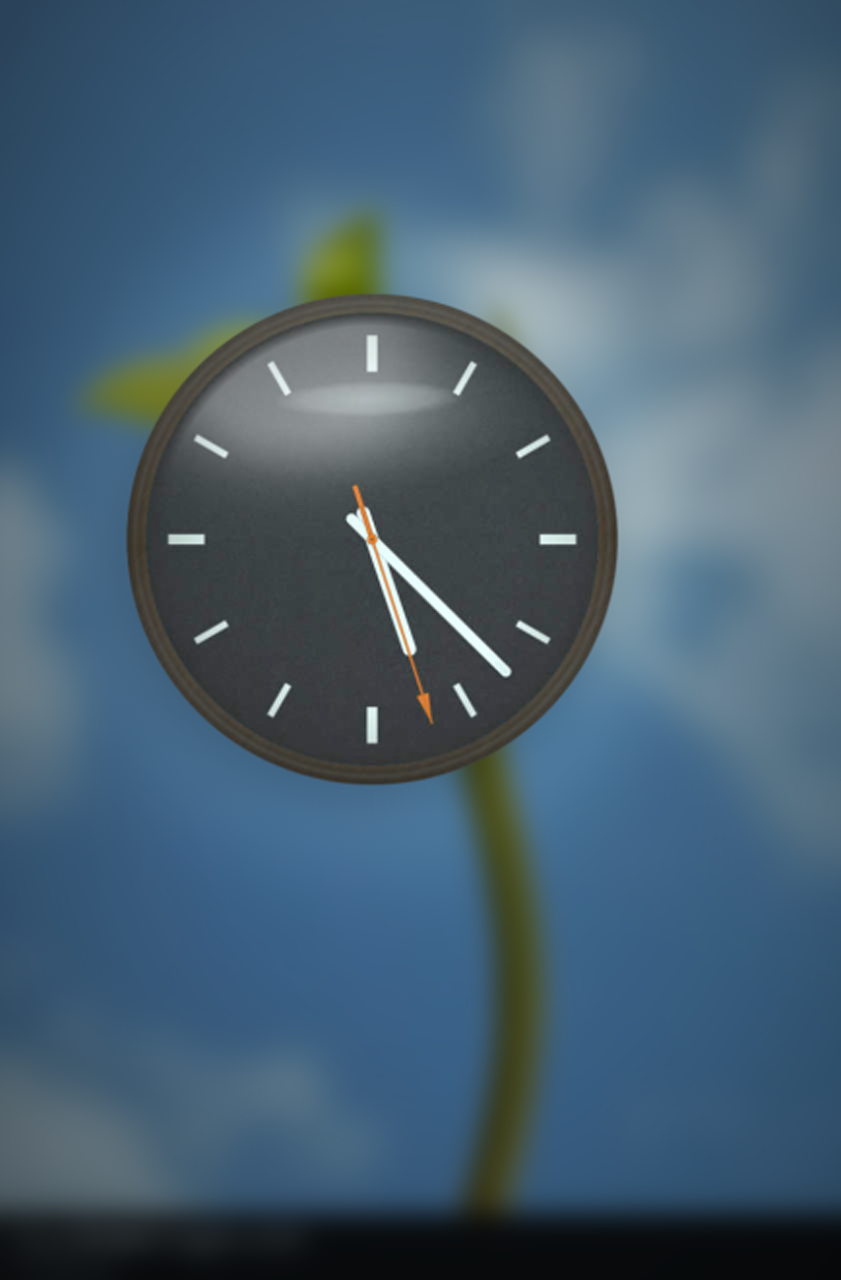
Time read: 5h22m27s
